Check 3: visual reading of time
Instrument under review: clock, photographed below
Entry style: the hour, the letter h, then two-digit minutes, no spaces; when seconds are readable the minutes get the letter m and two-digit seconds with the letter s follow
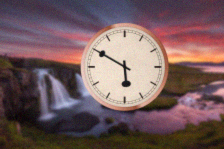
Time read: 5h50
